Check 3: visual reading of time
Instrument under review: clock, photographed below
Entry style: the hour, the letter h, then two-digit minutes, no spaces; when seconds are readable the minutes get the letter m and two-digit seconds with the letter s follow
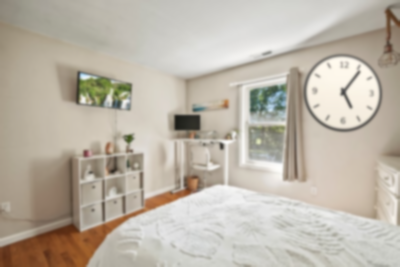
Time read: 5h06
